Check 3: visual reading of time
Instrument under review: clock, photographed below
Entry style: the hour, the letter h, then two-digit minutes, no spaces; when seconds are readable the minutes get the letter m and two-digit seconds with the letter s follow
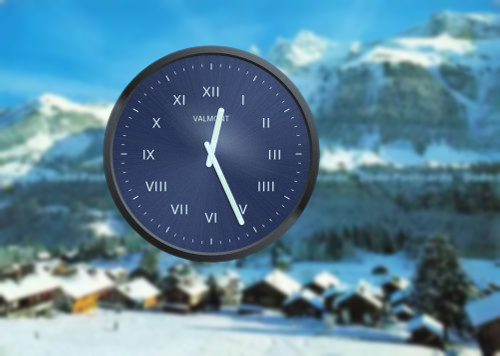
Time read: 12h26
